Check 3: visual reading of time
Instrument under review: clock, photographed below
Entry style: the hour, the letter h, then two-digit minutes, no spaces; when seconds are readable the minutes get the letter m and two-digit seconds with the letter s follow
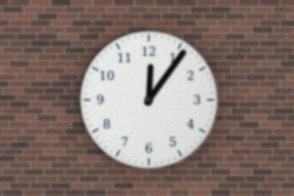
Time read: 12h06
